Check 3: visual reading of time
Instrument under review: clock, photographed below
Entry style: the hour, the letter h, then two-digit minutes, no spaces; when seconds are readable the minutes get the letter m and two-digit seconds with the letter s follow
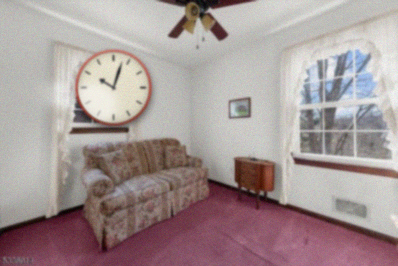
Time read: 10h03
